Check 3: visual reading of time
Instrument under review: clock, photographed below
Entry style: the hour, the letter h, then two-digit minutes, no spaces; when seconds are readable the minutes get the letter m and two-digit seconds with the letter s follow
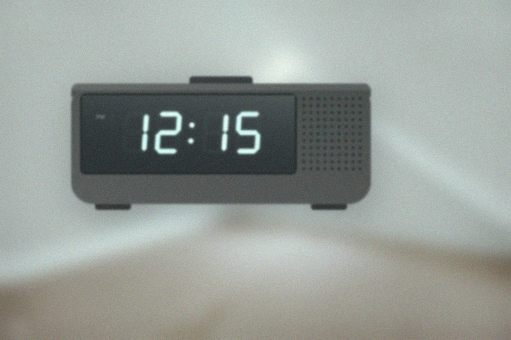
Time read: 12h15
